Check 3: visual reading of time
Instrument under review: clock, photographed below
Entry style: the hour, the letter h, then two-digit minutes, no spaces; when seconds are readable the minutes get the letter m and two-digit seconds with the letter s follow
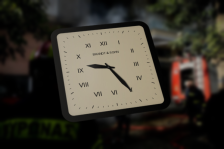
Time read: 9h25
